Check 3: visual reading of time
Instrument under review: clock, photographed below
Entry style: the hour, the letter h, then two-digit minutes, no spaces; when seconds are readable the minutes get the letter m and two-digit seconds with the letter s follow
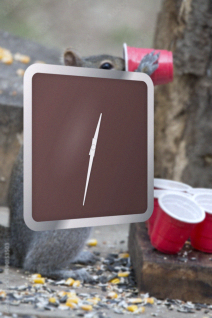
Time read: 12h32
